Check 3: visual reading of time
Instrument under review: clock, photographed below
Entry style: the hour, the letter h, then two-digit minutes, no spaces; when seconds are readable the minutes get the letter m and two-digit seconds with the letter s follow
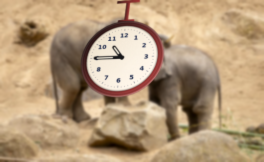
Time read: 10h45
